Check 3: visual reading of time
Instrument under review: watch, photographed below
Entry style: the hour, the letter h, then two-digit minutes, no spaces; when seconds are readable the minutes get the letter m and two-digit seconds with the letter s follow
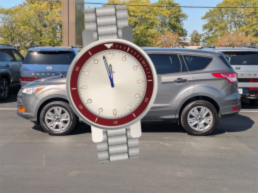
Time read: 11h58
